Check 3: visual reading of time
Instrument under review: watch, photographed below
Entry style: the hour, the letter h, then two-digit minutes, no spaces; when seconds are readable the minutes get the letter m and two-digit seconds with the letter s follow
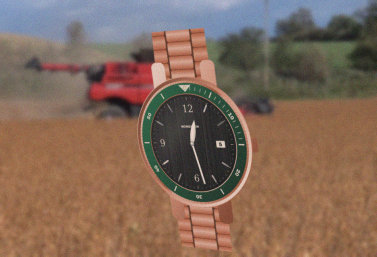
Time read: 12h28
